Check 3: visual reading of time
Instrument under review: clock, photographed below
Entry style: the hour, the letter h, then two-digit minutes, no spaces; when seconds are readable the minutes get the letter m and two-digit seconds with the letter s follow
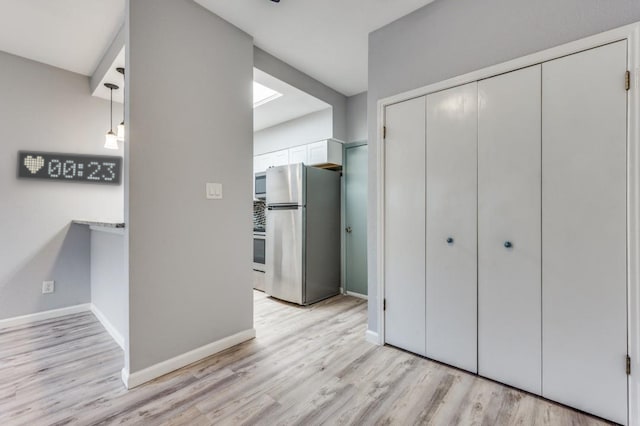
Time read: 0h23
